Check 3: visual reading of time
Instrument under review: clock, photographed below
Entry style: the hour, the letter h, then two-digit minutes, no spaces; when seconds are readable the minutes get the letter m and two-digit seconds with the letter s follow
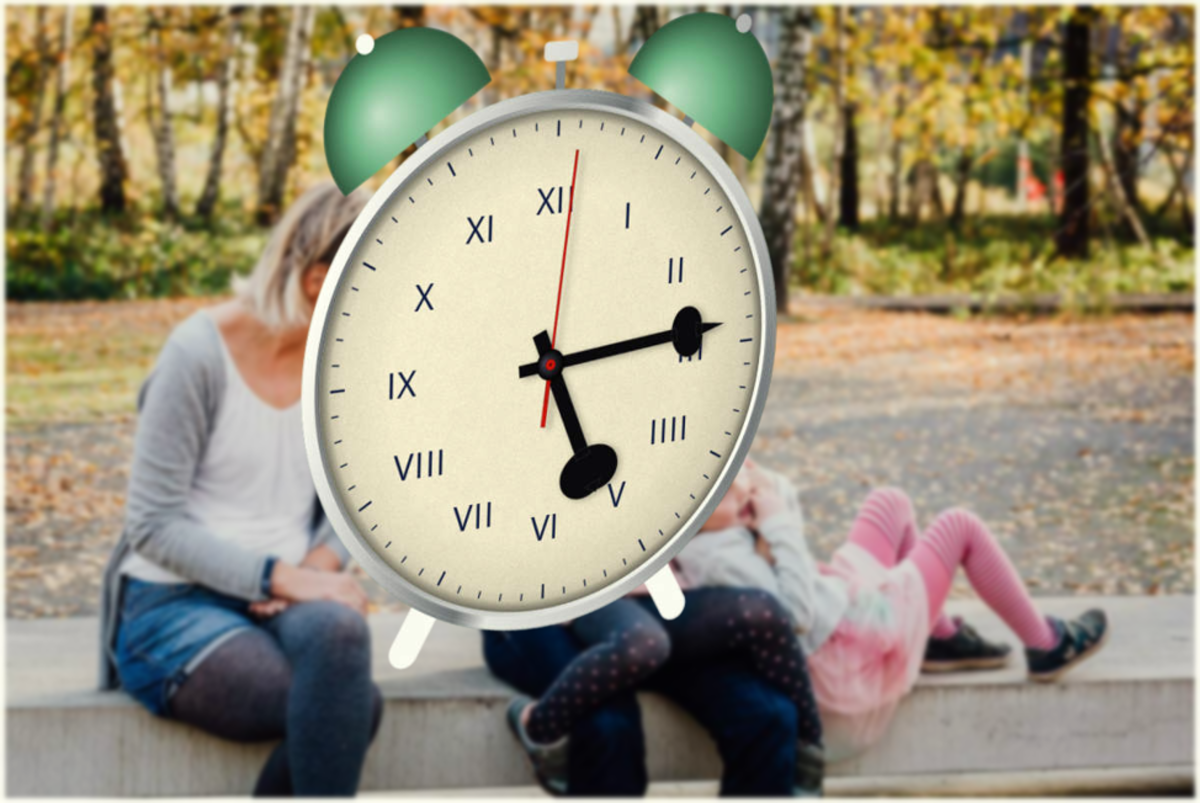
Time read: 5h14m01s
